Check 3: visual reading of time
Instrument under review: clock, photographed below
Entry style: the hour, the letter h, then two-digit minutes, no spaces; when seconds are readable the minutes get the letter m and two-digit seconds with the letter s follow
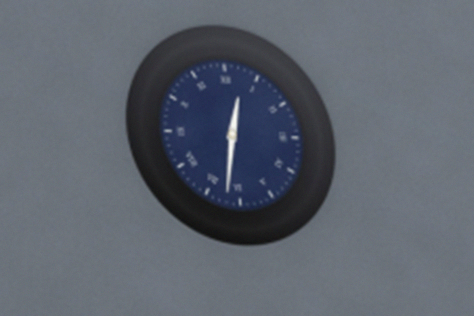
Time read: 12h32
